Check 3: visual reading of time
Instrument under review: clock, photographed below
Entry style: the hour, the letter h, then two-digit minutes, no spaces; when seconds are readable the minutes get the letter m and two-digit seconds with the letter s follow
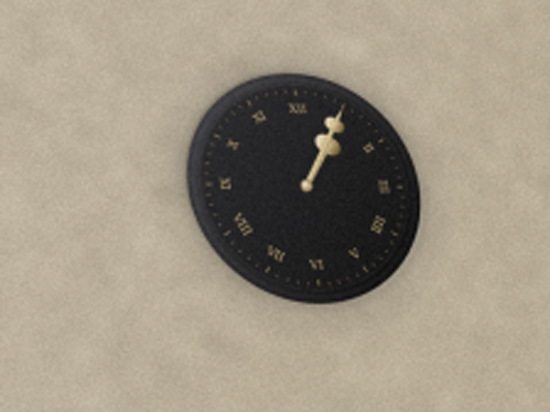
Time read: 1h05
